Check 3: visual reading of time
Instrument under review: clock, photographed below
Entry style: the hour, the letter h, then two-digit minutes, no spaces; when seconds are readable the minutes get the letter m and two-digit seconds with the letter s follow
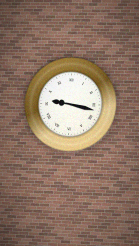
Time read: 9h17
